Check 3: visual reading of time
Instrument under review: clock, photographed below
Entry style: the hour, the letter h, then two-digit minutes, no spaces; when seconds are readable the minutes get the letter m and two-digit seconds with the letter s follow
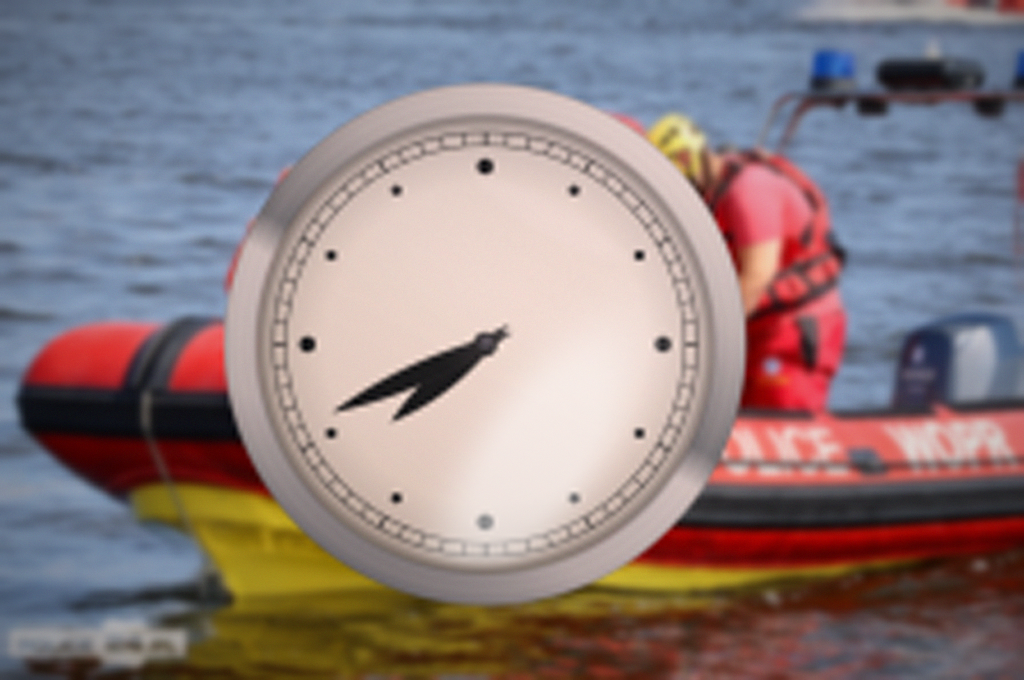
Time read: 7h41
